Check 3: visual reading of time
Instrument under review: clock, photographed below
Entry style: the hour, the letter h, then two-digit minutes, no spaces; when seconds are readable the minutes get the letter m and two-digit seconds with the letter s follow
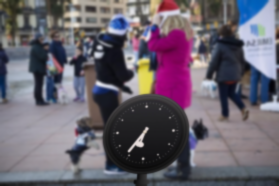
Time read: 6h36
